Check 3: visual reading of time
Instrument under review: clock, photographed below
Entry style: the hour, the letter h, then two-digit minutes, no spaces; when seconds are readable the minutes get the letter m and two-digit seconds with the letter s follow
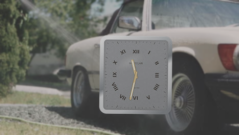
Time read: 11h32
